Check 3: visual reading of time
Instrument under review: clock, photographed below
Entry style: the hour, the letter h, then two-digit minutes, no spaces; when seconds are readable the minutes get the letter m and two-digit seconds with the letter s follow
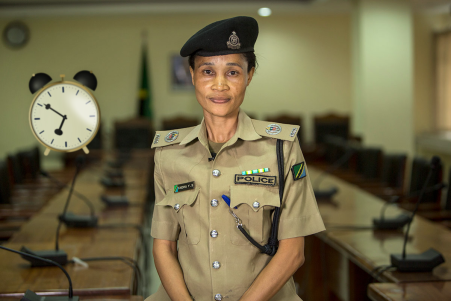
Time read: 6h51
